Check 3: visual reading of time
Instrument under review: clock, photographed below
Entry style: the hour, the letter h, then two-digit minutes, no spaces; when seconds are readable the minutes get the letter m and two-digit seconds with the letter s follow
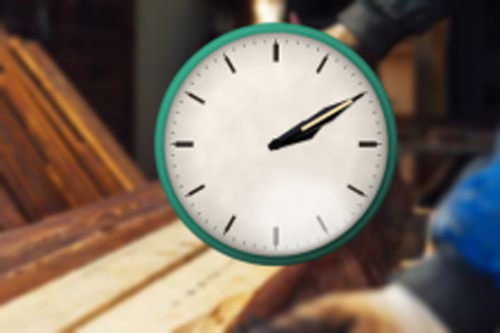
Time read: 2h10
